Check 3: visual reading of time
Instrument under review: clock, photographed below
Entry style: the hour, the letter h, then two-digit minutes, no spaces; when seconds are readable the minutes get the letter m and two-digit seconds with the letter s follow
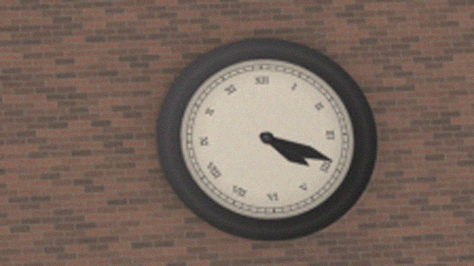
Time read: 4h19
